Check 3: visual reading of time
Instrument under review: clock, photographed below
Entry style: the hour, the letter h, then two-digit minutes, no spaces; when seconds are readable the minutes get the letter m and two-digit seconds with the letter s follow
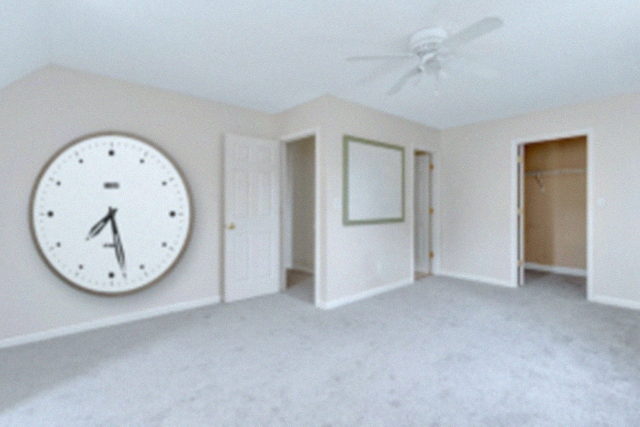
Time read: 7h28
